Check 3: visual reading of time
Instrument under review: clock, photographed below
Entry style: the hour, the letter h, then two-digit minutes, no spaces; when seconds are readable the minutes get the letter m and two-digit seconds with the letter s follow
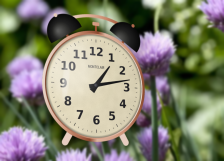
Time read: 1h13
